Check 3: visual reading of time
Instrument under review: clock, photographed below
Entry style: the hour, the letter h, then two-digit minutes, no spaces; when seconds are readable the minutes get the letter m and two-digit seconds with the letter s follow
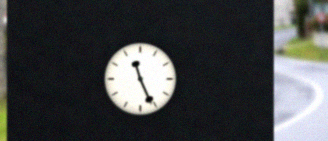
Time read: 11h26
